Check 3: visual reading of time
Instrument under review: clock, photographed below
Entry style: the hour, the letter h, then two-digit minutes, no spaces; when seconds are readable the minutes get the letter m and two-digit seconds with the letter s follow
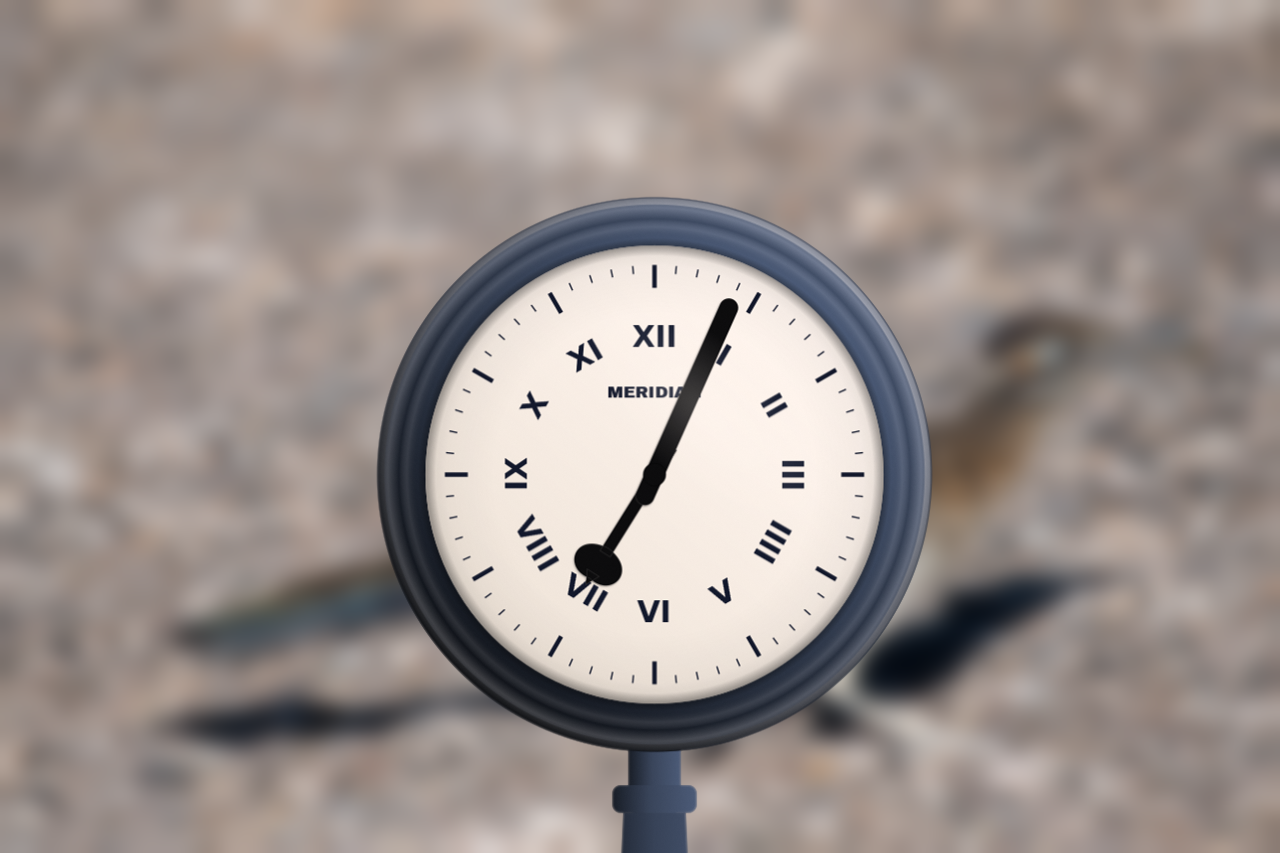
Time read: 7h04
